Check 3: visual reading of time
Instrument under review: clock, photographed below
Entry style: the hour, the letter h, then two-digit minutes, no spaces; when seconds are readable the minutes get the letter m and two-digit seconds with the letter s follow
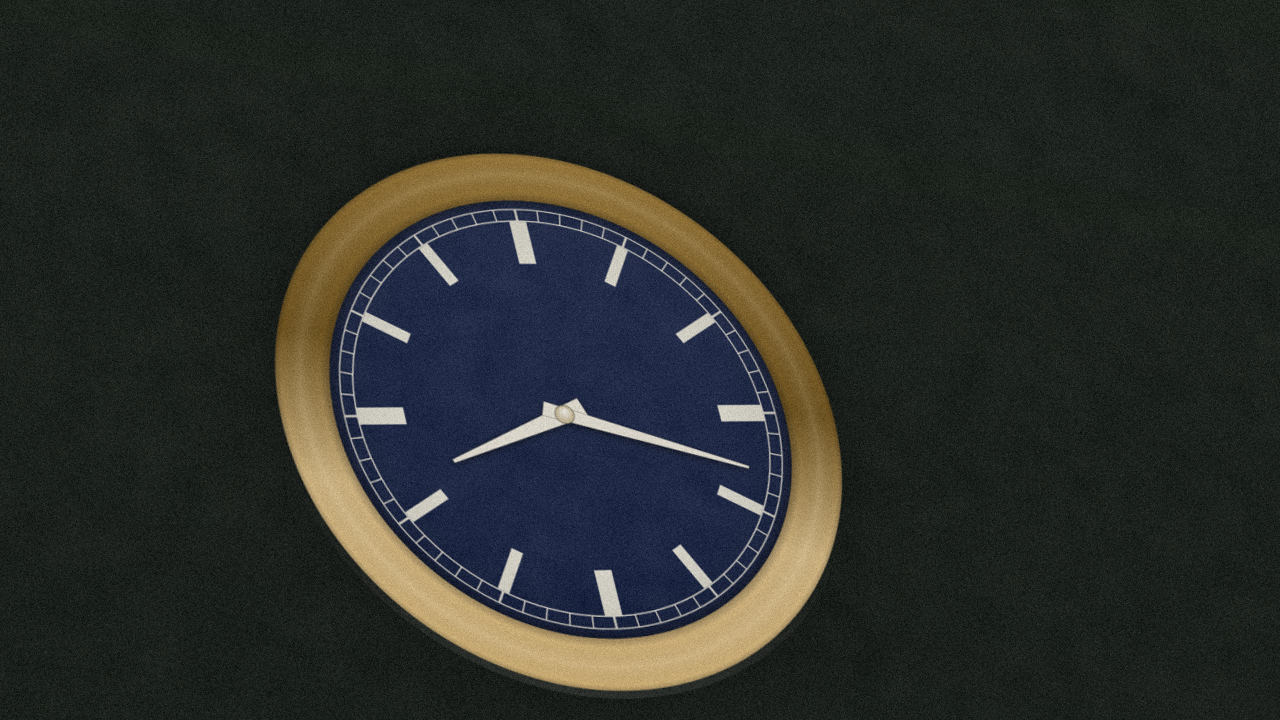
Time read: 8h18
